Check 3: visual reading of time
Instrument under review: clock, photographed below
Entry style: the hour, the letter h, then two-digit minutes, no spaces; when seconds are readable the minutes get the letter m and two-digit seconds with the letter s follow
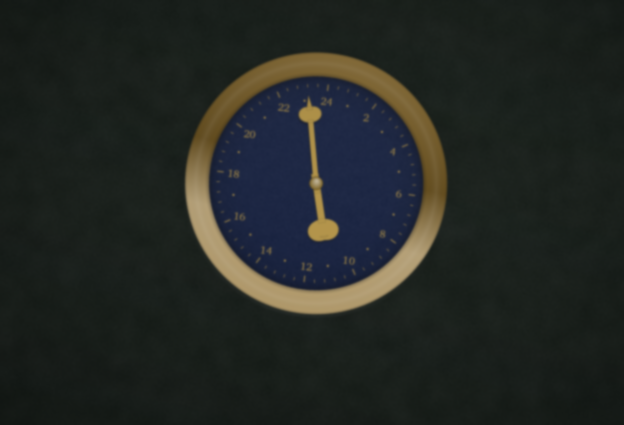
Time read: 10h58
